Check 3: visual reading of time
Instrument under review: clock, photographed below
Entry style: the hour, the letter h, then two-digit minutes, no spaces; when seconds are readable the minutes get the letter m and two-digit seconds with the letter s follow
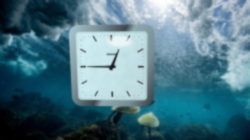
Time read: 12h45
